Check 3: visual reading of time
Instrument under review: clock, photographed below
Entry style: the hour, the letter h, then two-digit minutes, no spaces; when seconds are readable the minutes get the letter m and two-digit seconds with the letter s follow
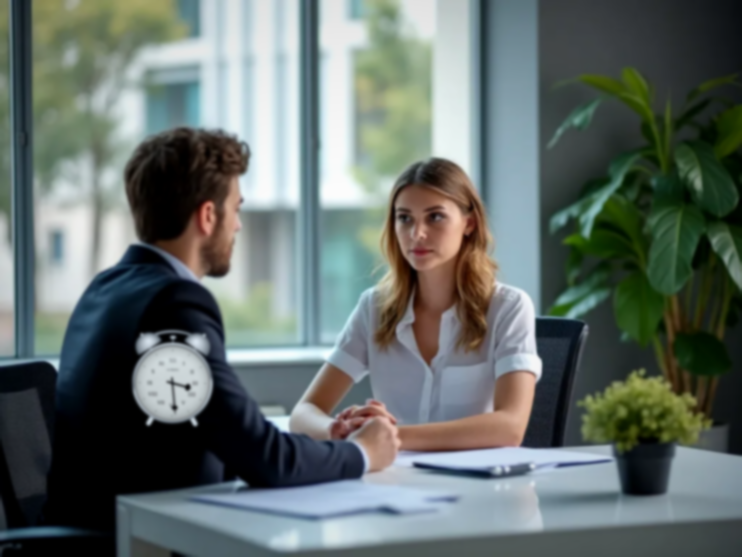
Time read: 3h29
